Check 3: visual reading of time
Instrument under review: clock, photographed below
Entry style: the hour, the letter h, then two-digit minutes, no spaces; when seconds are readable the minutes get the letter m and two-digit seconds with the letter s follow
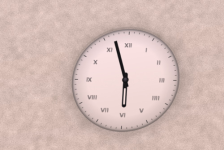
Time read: 5h57
